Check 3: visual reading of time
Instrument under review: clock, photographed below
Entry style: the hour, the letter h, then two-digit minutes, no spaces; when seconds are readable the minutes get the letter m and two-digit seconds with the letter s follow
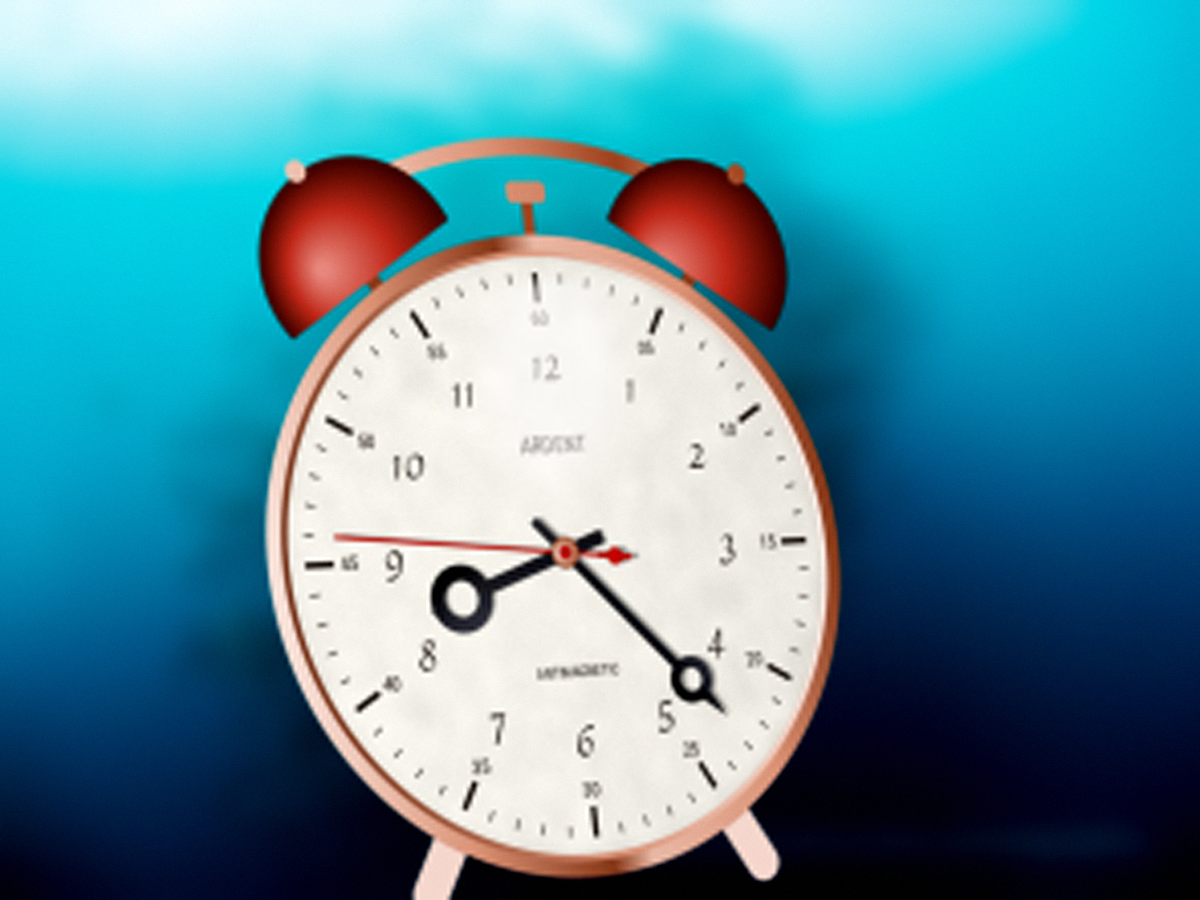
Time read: 8h22m46s
